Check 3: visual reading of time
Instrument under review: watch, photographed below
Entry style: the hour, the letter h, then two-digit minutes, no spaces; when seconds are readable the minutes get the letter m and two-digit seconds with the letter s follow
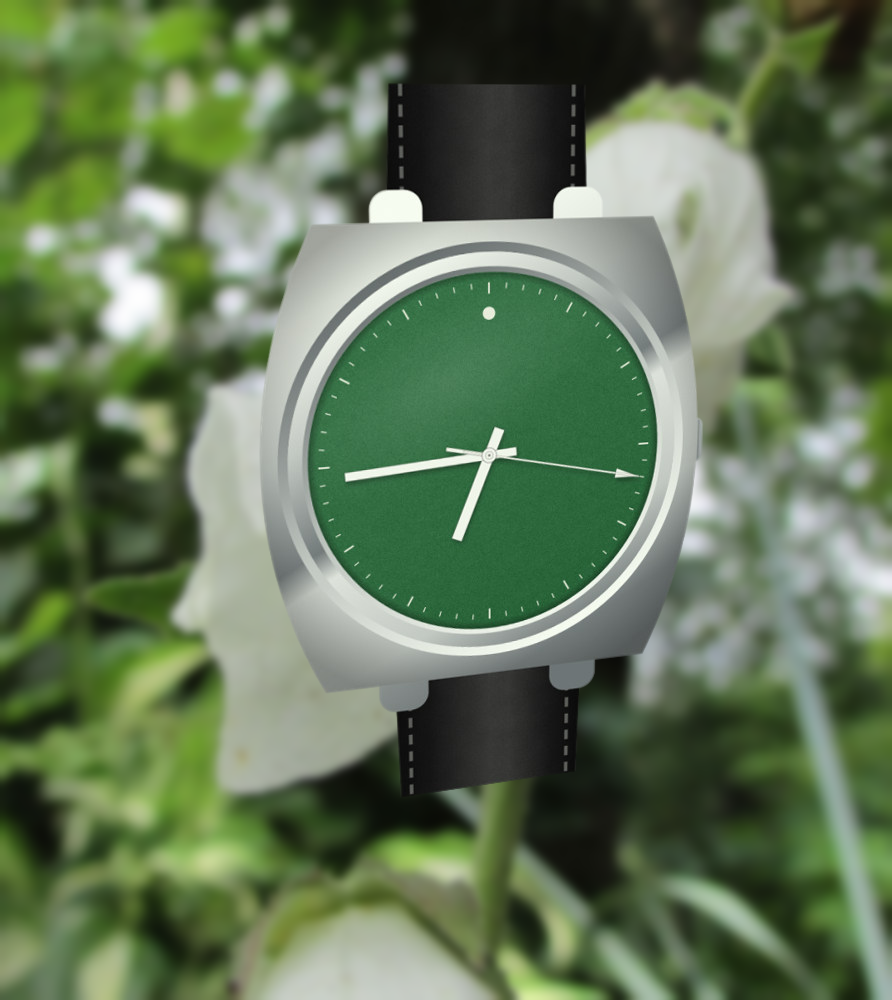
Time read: 6h44m17s
